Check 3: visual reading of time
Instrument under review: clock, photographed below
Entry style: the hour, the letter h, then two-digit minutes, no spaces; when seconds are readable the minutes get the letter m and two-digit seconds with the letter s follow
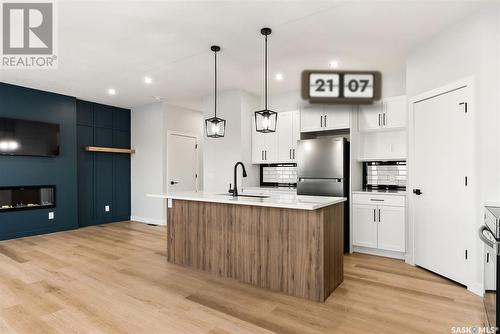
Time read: 21h07
